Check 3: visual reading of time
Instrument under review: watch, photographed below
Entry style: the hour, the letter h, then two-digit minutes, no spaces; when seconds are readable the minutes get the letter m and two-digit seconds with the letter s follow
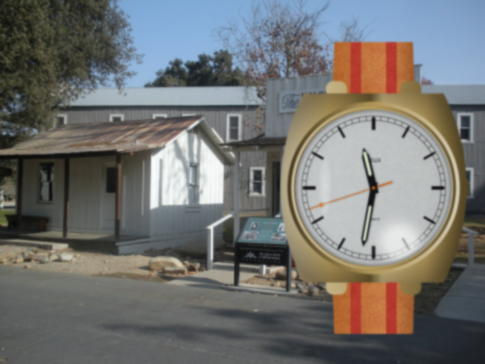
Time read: 11h31m42s
